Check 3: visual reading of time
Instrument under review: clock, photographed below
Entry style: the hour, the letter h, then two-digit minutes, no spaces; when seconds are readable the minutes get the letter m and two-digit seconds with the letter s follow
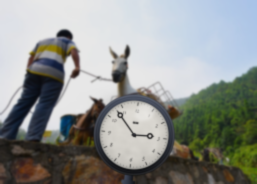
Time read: 2h53
